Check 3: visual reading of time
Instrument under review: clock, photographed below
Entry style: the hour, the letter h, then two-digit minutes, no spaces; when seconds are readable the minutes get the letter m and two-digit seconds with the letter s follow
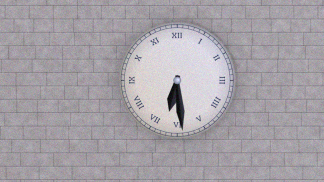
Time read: 6h29
